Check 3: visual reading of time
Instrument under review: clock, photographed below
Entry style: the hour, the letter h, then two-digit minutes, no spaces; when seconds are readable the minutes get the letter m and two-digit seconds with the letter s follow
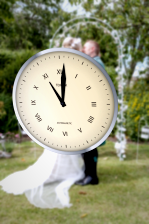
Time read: 11h01
